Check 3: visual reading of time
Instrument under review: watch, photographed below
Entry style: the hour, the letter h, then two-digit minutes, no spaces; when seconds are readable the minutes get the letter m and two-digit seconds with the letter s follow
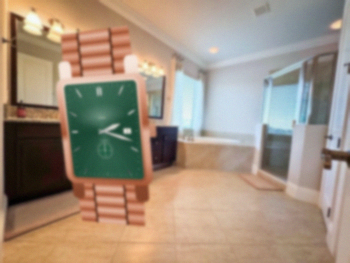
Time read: 2h18
